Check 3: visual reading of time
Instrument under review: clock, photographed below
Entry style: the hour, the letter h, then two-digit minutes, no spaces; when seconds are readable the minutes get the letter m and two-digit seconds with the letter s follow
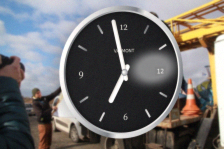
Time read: 6h58
